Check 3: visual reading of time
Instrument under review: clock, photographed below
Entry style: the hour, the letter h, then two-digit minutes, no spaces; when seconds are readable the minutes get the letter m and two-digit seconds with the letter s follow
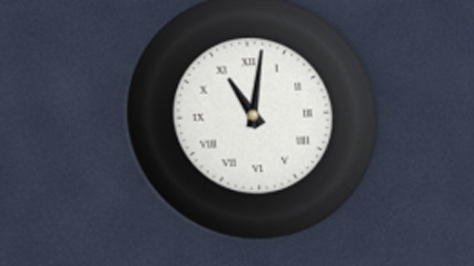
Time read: 11h02
